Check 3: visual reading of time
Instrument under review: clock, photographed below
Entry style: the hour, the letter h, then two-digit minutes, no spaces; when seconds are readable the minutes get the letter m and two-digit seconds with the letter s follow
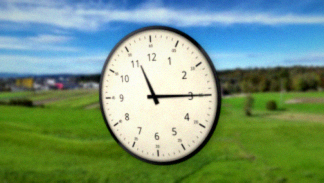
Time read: 11h15
